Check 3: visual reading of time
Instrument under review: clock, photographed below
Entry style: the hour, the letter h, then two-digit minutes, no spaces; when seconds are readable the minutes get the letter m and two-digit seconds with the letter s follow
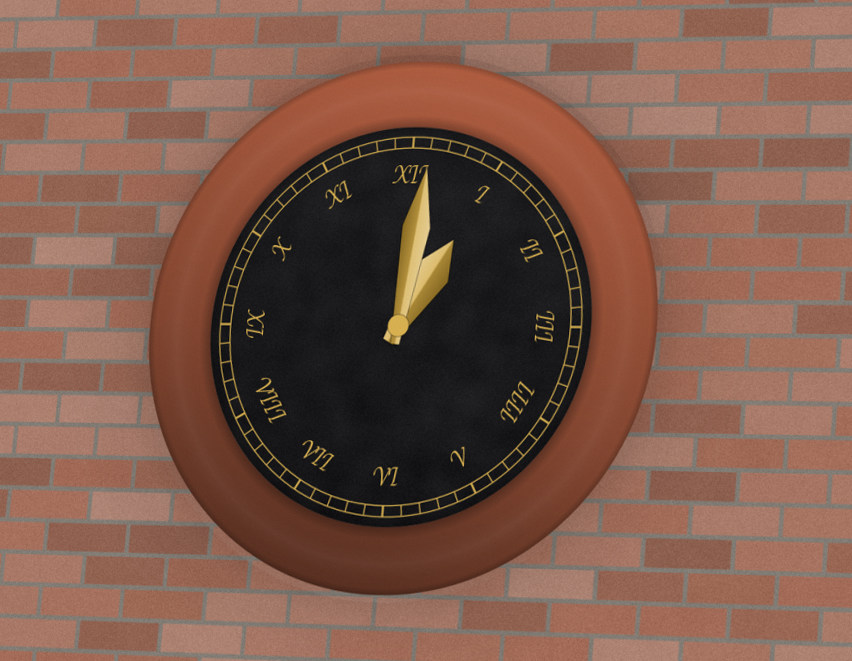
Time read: 1h01
